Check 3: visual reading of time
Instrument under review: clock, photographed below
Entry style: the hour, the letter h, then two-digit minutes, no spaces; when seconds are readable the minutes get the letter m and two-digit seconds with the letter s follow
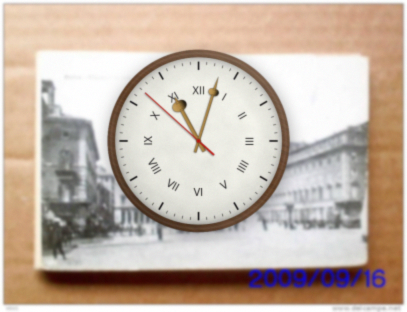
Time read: 11h02m52s
